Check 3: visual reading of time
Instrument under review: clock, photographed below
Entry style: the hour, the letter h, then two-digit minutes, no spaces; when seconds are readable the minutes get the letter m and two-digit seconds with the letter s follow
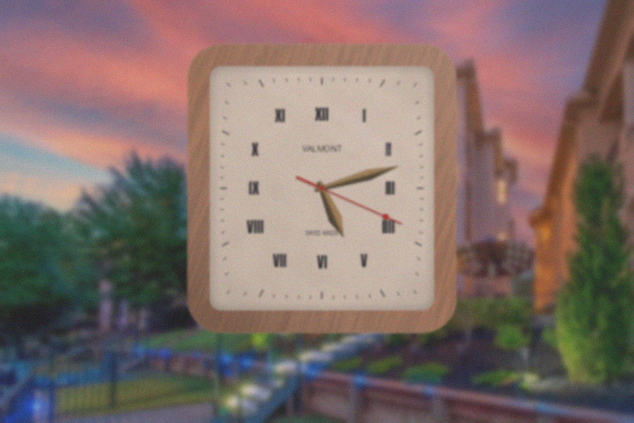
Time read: 5h12m19s
